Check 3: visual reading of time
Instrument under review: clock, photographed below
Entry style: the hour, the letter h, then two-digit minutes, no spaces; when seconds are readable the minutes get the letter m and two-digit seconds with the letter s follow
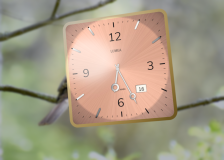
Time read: 6h26
